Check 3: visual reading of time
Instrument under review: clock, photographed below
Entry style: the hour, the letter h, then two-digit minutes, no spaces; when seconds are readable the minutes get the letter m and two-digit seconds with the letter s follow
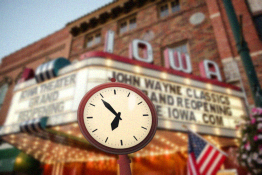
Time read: 6h54
